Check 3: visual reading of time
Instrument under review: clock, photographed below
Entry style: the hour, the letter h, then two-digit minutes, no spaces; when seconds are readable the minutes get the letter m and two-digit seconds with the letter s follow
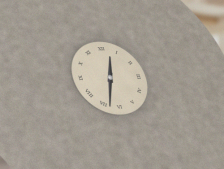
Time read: 12h33
